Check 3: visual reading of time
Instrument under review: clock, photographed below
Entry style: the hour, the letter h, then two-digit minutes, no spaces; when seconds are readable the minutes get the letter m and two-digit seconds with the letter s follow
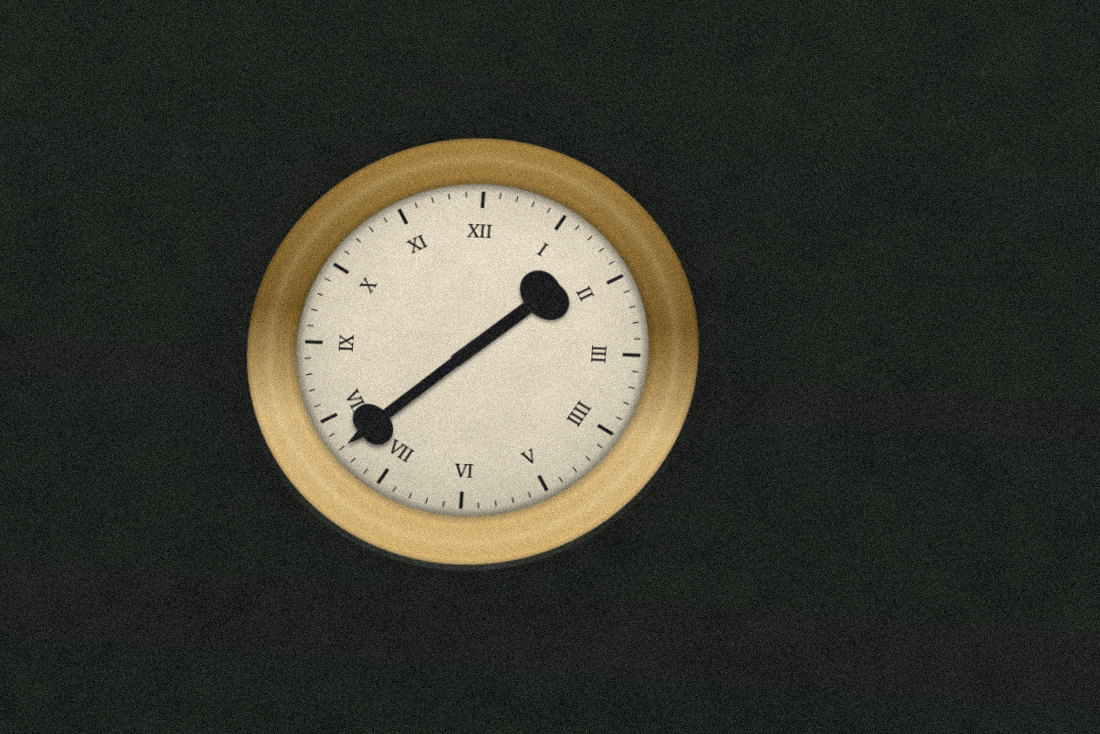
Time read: 1h38
